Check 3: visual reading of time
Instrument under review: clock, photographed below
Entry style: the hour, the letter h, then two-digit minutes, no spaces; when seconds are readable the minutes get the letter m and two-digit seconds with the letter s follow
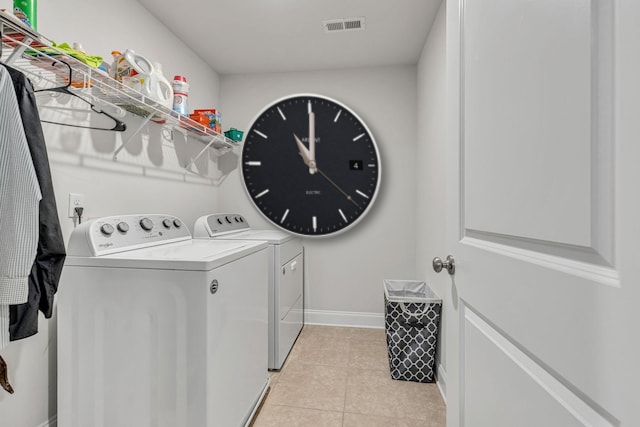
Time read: 11h00m22s
